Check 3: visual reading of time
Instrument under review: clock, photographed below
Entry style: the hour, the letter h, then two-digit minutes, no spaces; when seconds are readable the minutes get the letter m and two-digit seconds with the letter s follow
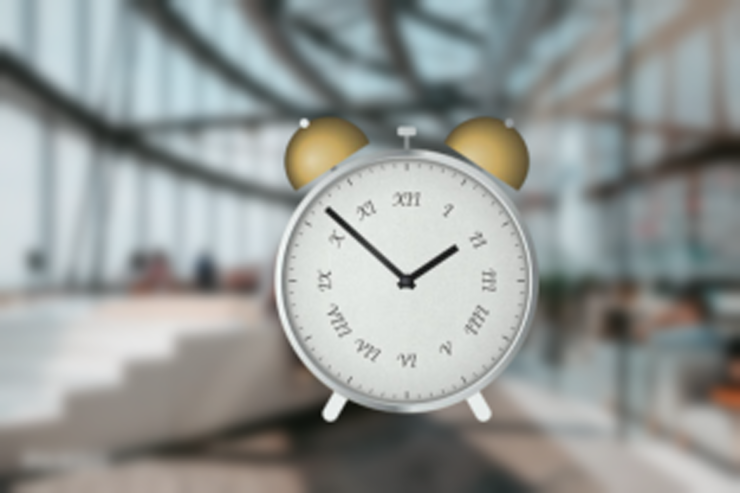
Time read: 1h52
